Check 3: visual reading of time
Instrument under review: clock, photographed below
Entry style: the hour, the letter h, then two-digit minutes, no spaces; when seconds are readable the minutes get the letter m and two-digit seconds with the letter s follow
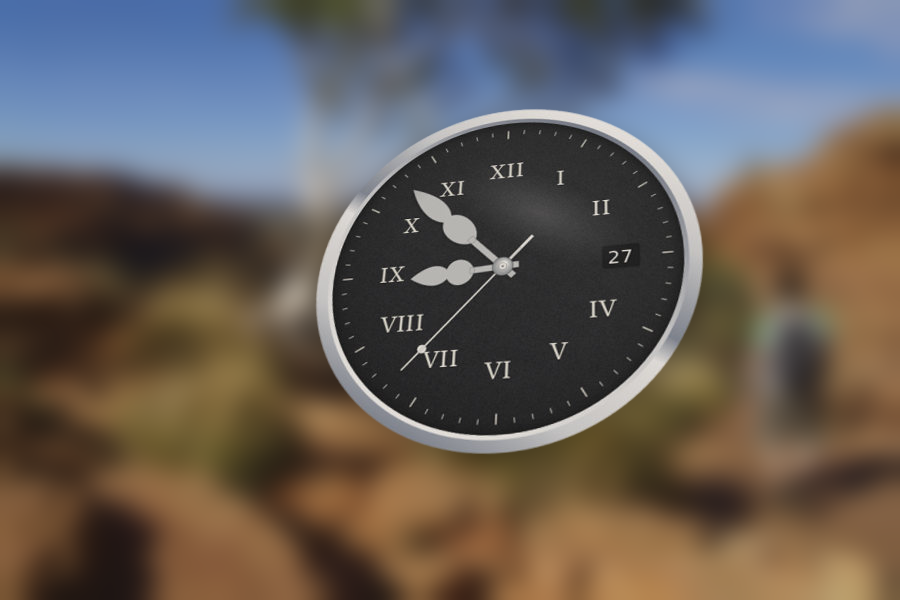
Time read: 8h52m37s
